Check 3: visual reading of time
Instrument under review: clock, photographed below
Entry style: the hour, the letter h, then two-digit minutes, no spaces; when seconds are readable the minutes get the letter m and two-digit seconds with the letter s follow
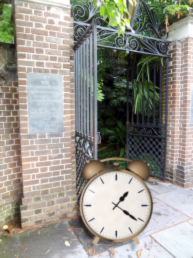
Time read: 1h21
